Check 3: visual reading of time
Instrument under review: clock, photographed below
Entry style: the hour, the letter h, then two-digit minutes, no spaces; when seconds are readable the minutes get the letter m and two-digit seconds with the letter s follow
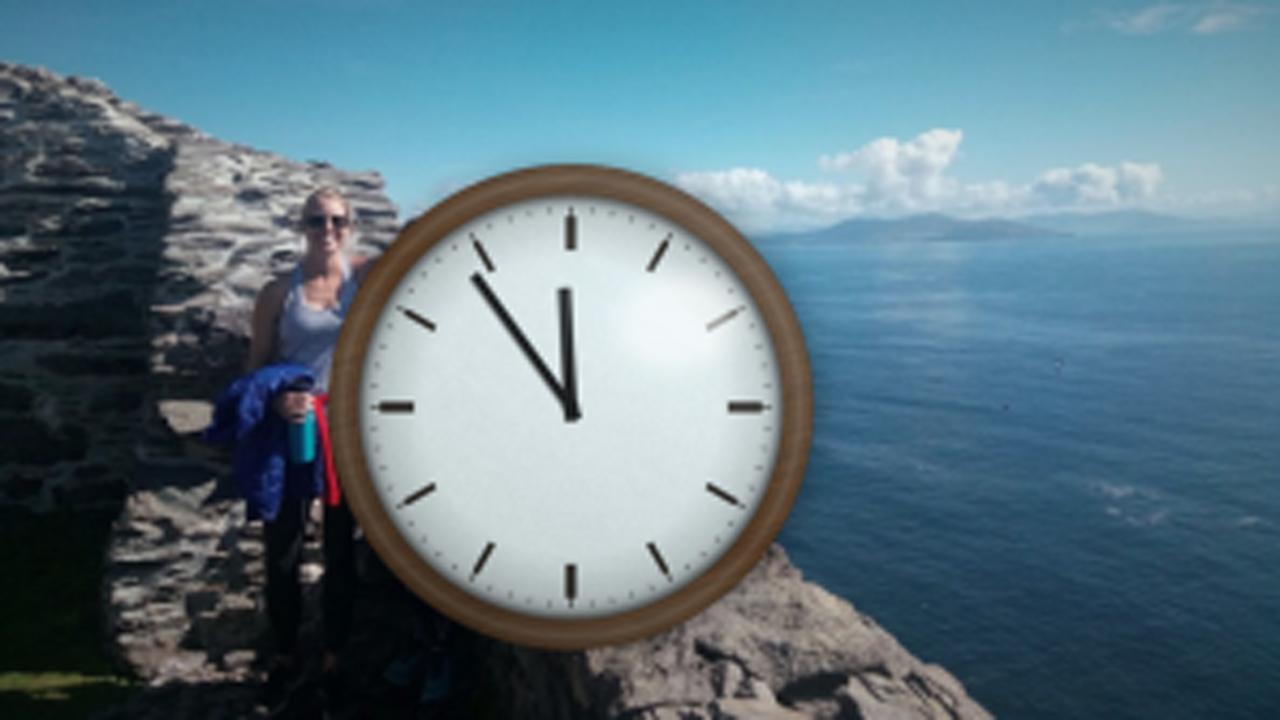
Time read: 11h54
